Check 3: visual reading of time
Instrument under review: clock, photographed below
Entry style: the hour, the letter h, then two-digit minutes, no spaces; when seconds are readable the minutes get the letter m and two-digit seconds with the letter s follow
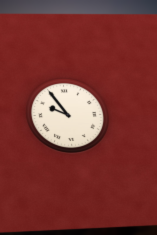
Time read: 9h55
